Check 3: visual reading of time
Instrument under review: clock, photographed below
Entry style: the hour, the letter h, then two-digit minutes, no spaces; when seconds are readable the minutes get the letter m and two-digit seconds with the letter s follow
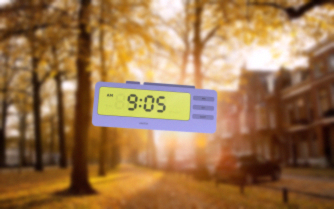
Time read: 9h05
